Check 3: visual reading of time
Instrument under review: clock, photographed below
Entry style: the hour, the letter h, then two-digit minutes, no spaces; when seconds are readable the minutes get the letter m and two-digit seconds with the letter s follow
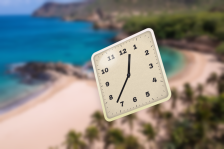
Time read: 12h37
